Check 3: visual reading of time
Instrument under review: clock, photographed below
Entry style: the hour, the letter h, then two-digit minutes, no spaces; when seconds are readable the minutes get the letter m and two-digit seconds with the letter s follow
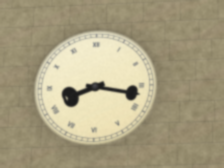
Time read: 8h17
